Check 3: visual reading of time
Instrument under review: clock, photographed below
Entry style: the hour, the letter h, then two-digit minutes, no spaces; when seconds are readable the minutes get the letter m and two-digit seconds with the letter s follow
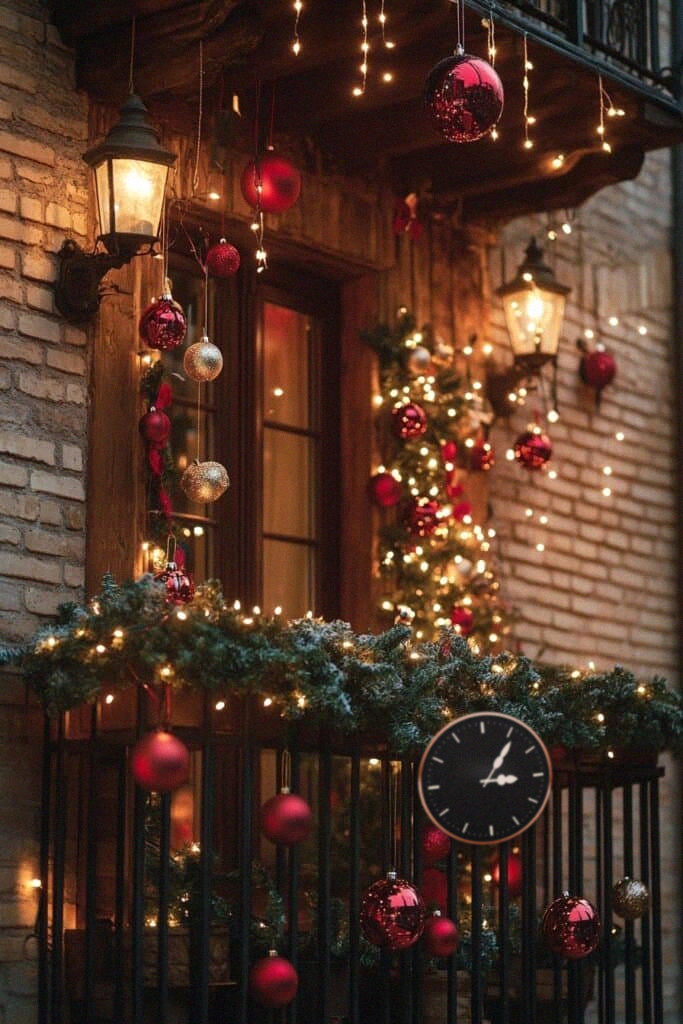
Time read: 3h06
